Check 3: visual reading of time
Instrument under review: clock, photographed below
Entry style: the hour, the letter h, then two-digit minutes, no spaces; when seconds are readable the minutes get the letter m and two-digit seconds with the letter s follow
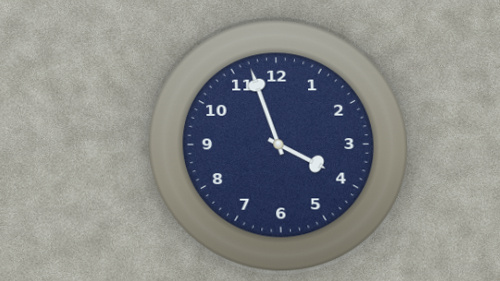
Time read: 3h57
